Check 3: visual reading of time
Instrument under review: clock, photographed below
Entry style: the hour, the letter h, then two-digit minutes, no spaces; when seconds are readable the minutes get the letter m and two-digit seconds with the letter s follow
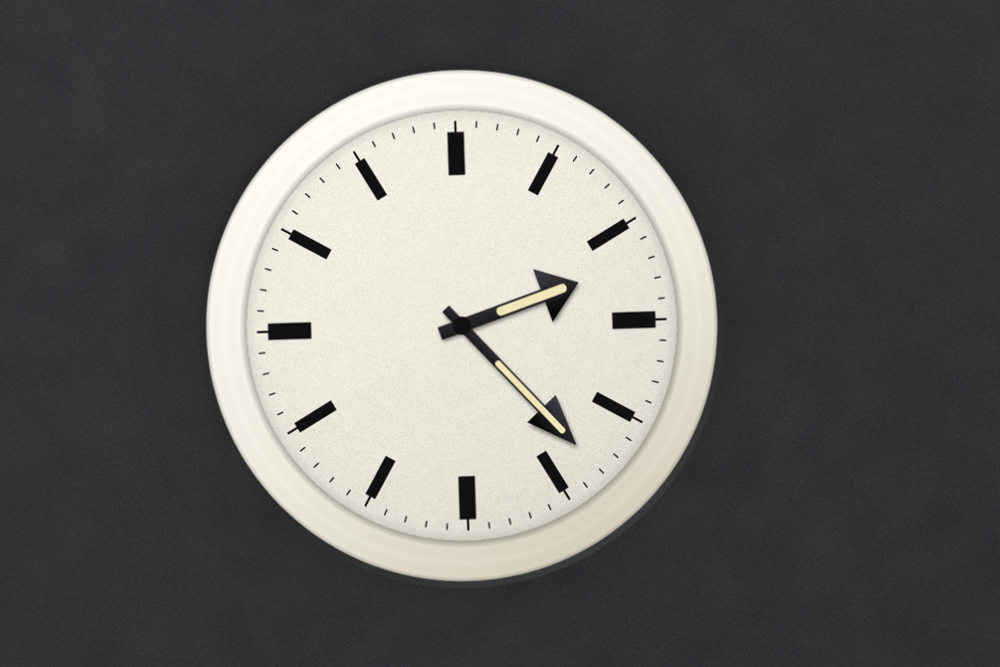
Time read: 2h23
